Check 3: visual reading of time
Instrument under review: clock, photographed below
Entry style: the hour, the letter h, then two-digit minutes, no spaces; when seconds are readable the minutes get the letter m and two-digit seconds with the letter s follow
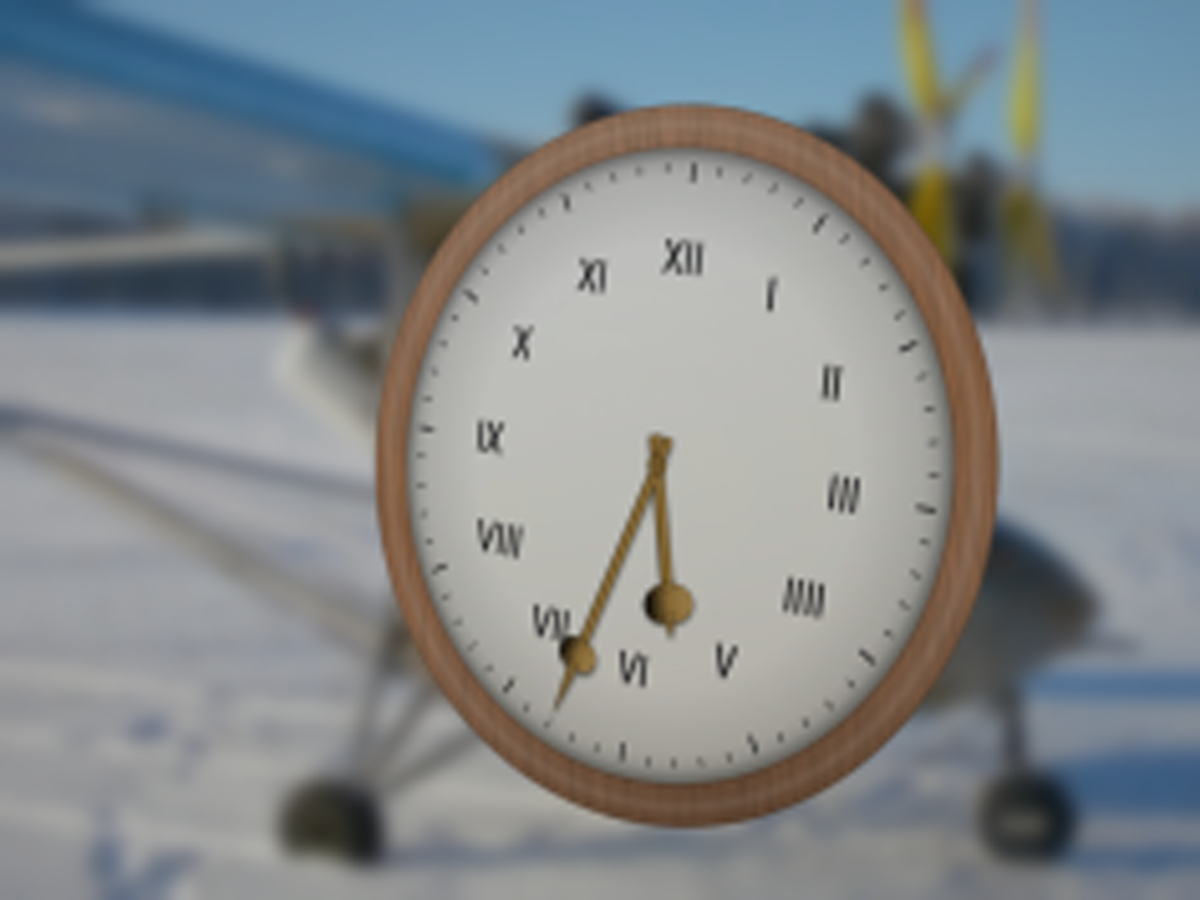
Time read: 5h33
